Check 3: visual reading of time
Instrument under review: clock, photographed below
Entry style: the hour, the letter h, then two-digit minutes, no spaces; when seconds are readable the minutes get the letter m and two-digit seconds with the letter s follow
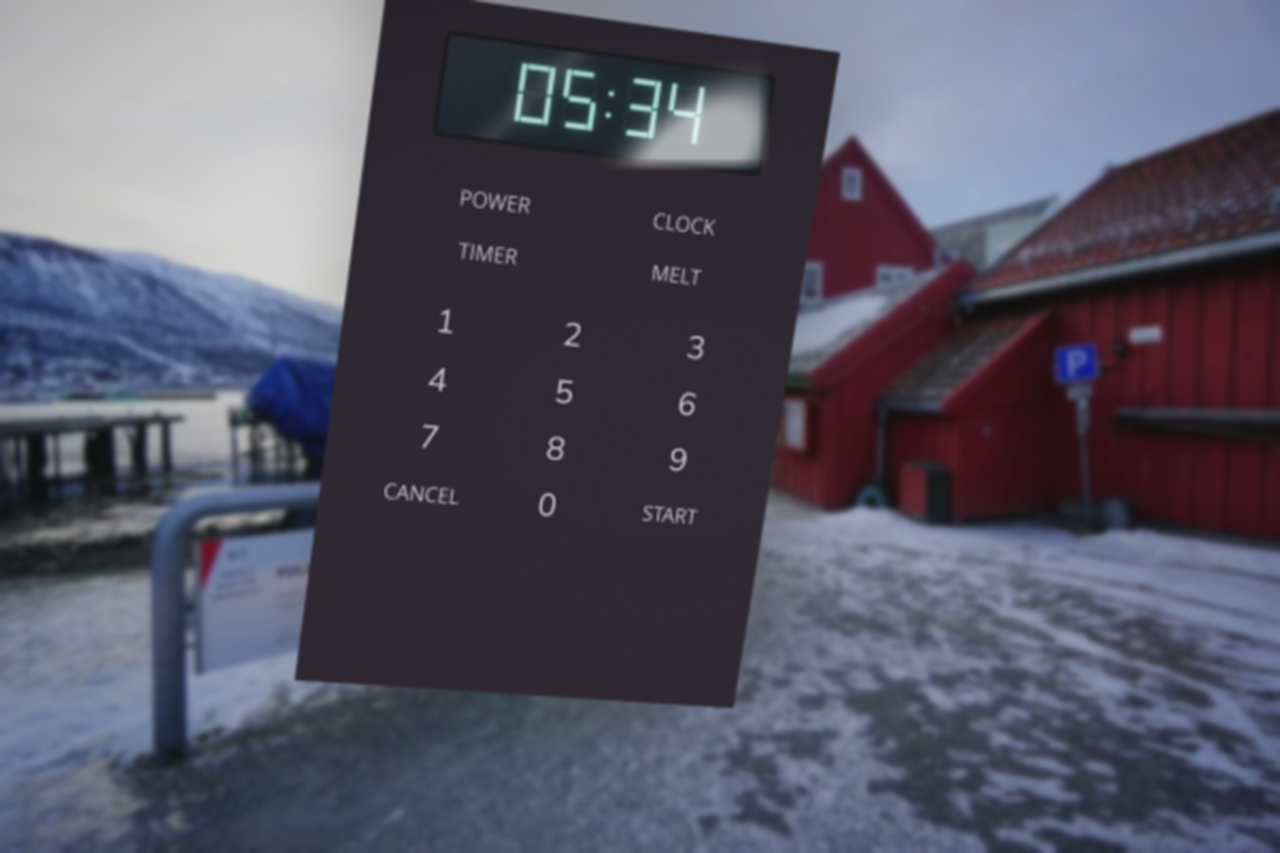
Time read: 5h34
